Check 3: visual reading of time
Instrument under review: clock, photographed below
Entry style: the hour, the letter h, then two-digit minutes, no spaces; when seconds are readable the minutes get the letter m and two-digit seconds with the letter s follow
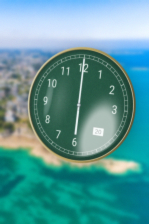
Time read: 6h00
